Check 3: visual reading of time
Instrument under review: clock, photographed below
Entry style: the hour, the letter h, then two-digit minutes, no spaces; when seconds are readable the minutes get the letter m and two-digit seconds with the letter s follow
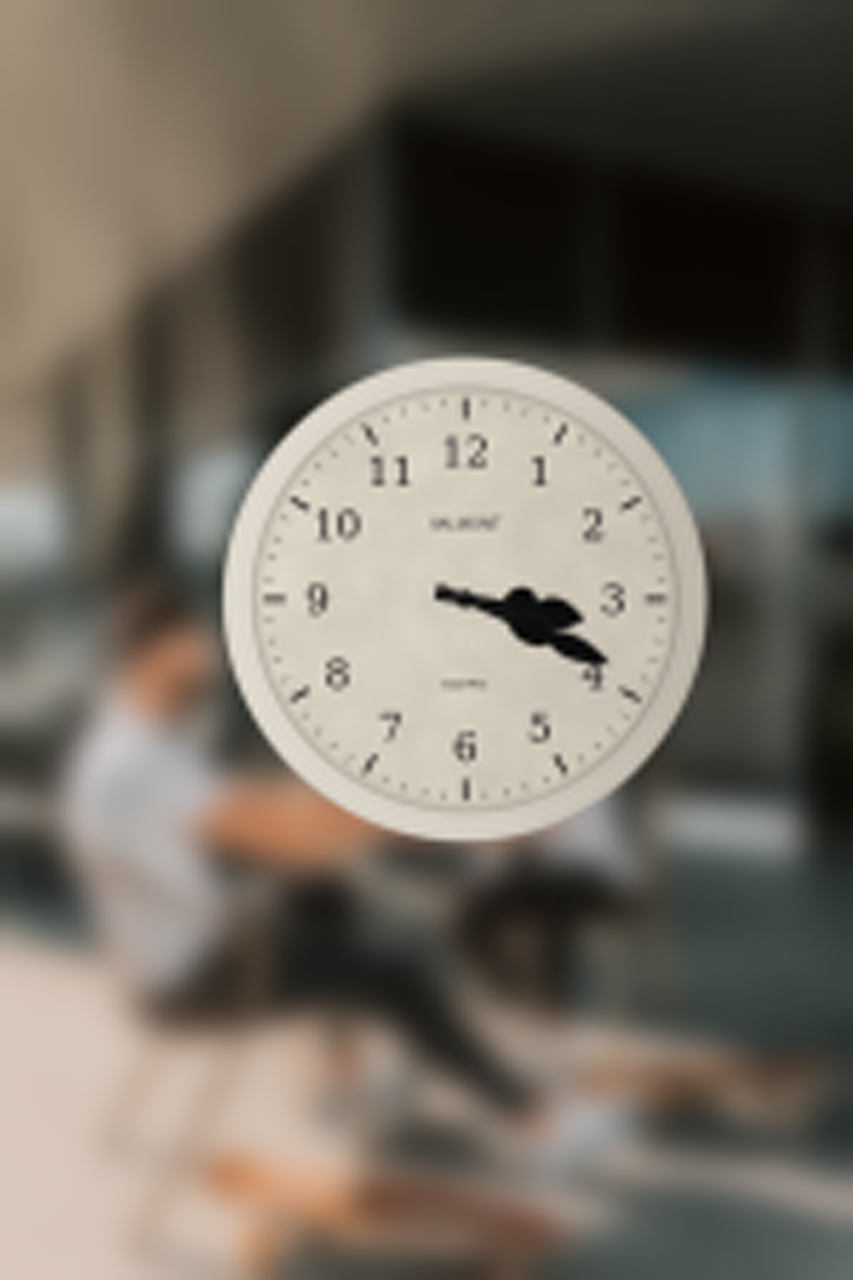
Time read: 3h19
